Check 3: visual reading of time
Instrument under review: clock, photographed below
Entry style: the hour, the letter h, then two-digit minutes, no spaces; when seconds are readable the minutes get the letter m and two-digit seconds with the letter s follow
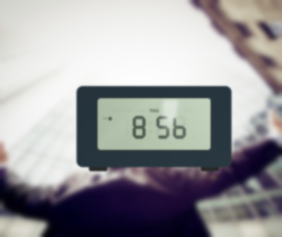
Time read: 8h56
